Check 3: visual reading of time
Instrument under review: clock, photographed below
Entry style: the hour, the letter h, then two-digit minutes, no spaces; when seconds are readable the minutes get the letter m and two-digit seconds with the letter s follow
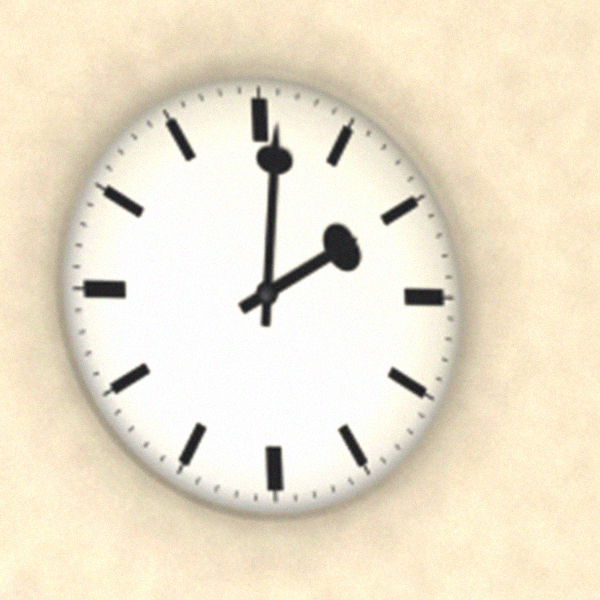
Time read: 2h01
